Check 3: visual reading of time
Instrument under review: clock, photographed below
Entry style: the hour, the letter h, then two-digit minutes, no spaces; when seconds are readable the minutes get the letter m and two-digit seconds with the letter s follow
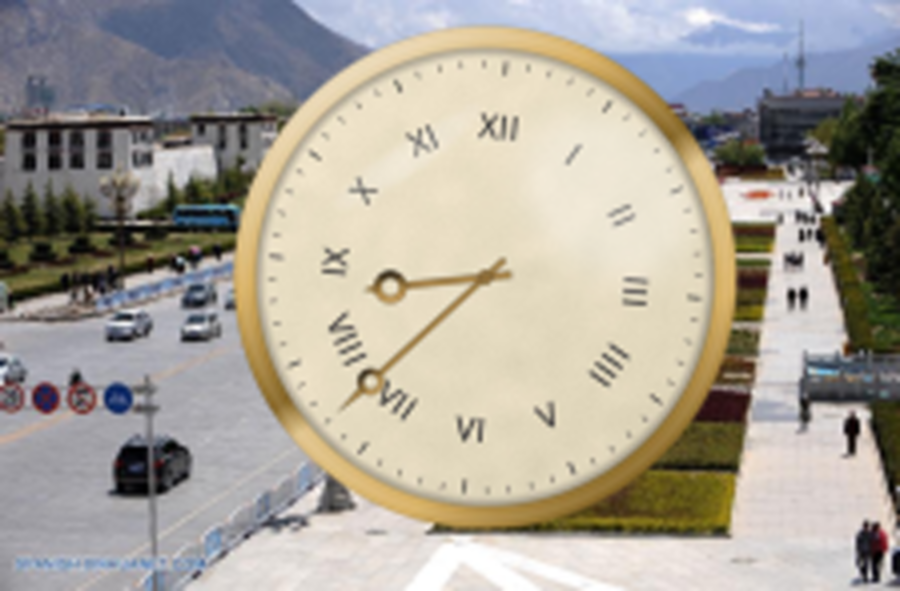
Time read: 8h37
